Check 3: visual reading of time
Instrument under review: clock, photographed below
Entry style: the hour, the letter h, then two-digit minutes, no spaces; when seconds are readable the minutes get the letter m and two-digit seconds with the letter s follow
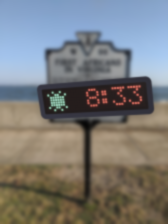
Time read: 8h33
